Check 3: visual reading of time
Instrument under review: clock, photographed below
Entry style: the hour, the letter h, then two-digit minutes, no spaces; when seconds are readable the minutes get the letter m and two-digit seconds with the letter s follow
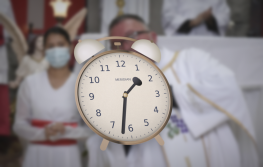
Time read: 1h32
